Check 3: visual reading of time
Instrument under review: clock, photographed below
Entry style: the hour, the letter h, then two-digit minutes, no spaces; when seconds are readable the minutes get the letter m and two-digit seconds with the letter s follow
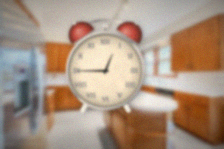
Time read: 12h45
